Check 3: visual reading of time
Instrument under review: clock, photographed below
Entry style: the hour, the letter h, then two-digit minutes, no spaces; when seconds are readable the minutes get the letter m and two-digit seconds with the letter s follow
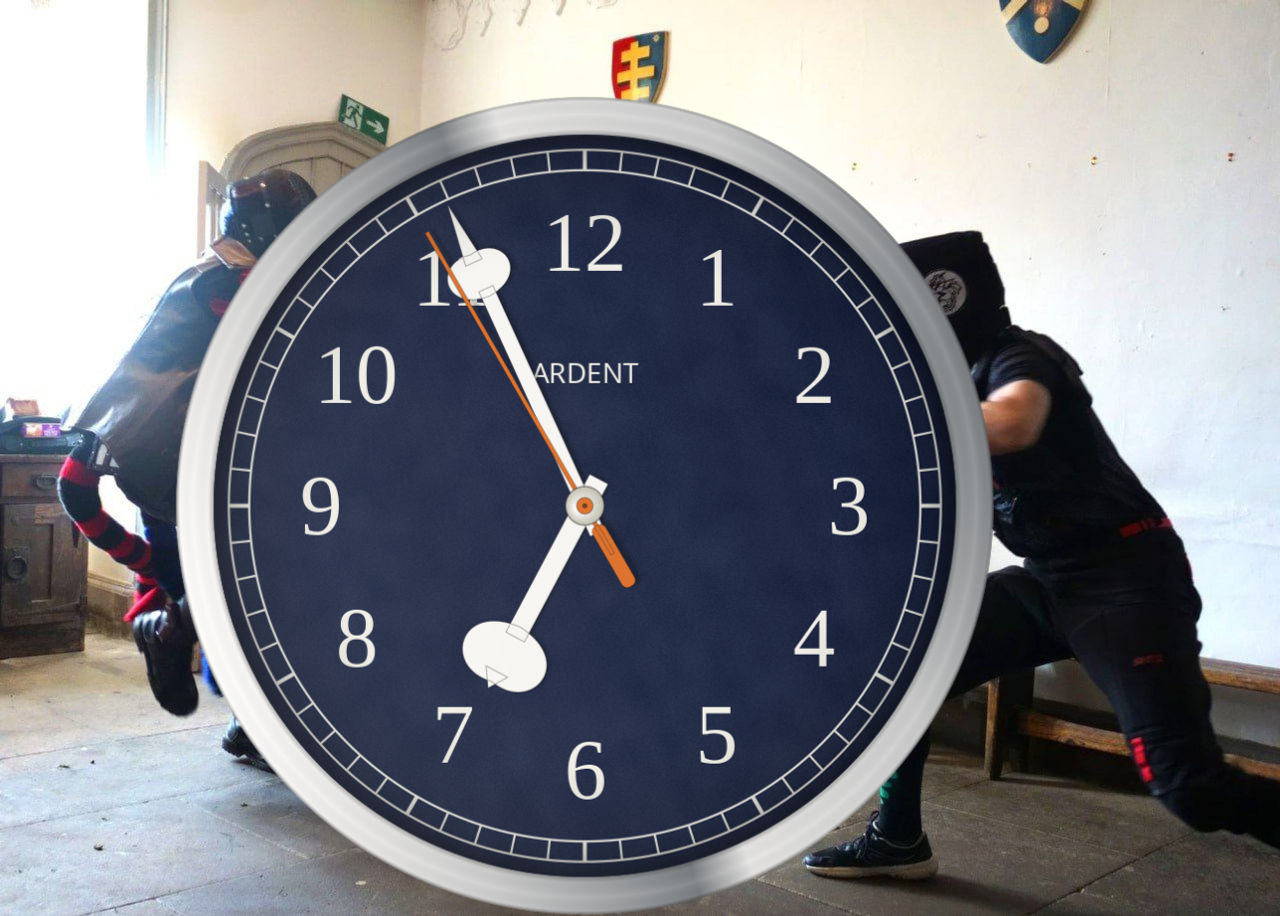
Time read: 6h55m55s
